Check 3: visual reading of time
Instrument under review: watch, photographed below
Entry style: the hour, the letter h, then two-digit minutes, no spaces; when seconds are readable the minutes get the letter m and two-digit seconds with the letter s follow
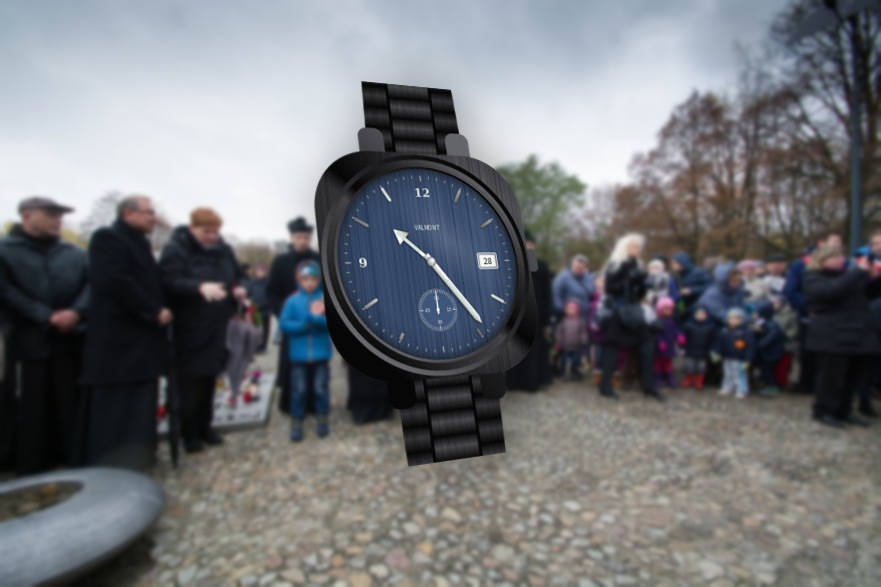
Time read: 10h24
